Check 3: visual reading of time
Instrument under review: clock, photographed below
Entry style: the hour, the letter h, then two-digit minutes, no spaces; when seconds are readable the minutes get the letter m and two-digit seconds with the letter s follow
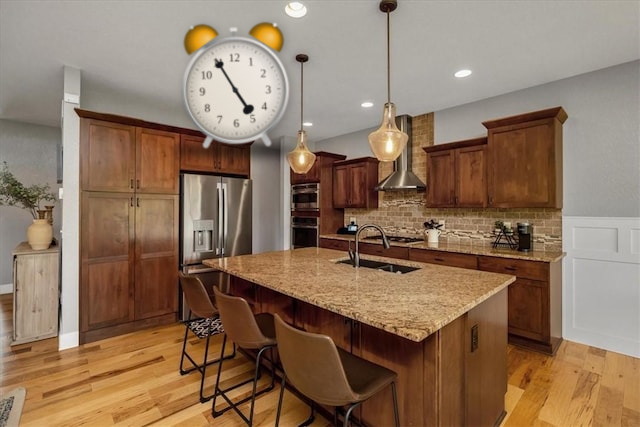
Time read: 4h55
